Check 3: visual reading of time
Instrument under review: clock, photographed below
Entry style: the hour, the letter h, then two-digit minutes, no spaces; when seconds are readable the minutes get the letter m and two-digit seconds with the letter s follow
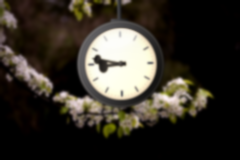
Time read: 8h47
